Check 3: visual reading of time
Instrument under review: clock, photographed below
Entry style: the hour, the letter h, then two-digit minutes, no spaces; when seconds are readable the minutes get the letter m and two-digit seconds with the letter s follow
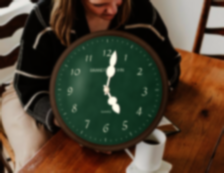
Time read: 5h02
